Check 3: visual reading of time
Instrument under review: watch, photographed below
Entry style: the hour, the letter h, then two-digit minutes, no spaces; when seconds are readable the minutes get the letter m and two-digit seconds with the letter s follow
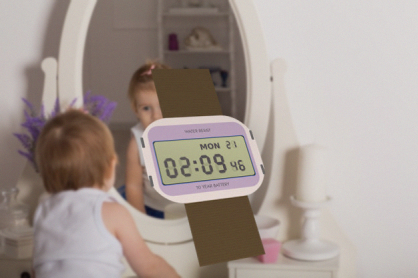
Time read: 2h09m46s
